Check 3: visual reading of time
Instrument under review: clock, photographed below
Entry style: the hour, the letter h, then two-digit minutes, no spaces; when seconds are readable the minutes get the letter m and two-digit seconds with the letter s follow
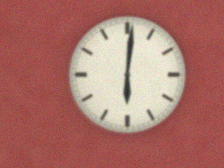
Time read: 6h01
